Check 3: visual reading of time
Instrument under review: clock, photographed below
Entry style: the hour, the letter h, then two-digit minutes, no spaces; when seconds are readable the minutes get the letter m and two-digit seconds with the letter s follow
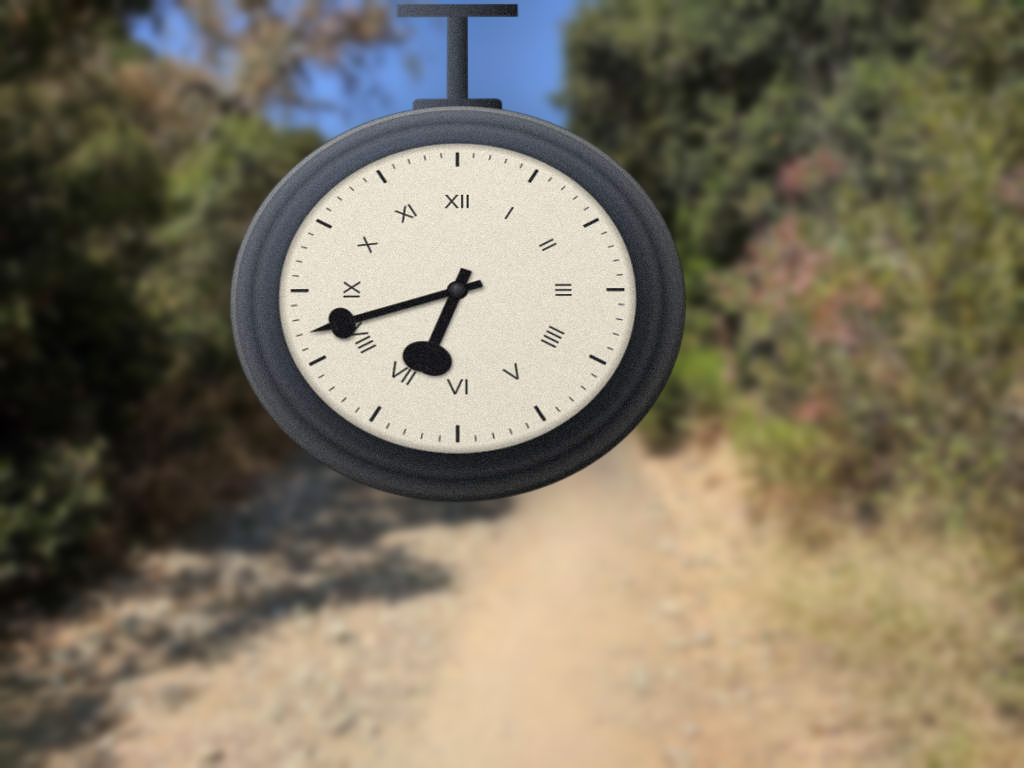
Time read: 6h42
